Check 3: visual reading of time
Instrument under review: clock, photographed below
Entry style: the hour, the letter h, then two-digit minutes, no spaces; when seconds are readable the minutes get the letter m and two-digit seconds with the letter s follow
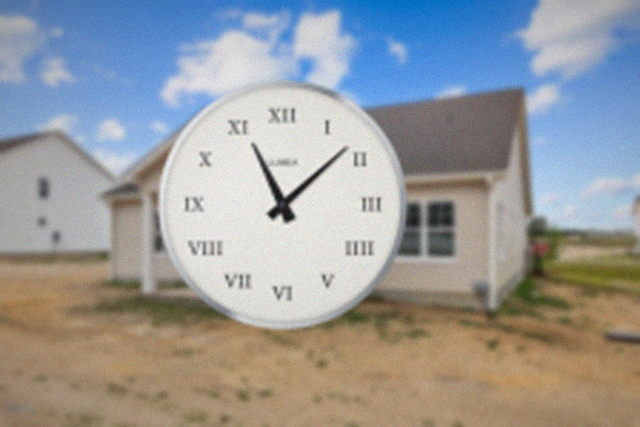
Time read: 11h08
